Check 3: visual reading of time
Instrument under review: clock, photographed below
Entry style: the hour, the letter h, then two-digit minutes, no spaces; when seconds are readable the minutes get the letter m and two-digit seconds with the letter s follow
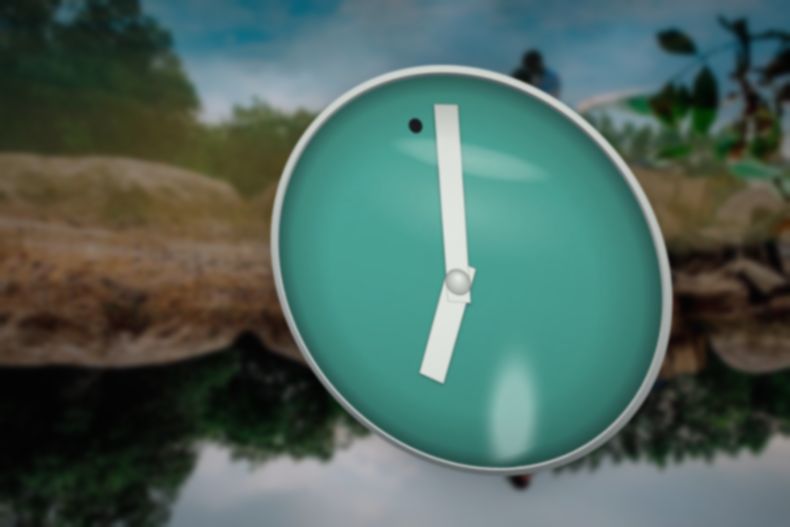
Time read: 7h02
